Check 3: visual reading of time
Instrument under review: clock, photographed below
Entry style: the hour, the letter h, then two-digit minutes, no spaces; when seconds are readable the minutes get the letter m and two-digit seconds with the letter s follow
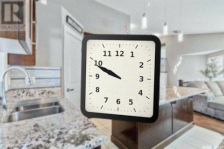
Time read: 9h49
